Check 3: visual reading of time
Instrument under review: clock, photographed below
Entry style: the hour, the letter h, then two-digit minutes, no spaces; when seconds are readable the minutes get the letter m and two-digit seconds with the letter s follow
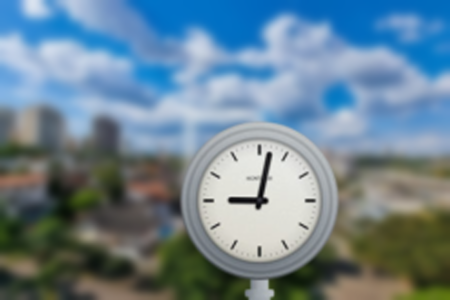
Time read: 9h02
